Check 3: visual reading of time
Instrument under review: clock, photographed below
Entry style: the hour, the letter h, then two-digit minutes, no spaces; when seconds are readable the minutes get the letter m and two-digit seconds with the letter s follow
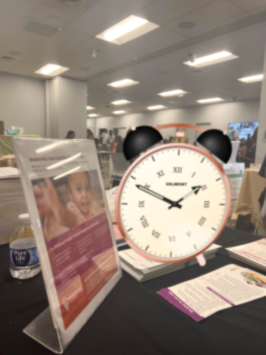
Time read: 1h49
